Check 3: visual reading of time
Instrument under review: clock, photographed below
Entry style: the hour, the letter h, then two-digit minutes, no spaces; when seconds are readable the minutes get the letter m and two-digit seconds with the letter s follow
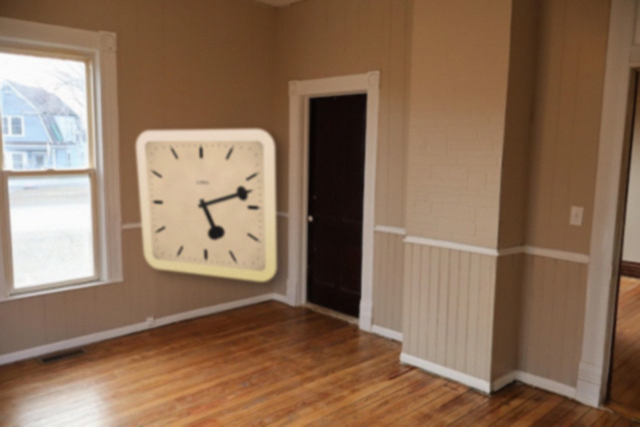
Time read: 5h12
